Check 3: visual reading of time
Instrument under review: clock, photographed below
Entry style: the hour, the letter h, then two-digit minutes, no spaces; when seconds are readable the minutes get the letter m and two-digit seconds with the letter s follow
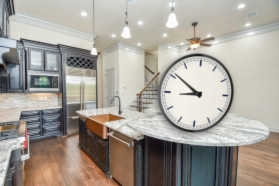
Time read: 8h51
